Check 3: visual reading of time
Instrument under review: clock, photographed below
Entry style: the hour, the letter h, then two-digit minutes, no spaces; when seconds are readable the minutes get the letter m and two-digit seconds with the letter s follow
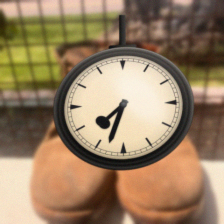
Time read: 7h33
